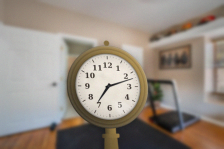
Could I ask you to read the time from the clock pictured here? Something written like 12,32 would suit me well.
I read 7,12
